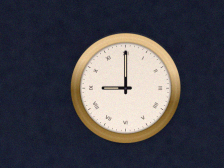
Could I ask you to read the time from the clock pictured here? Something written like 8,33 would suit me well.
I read 9,00
